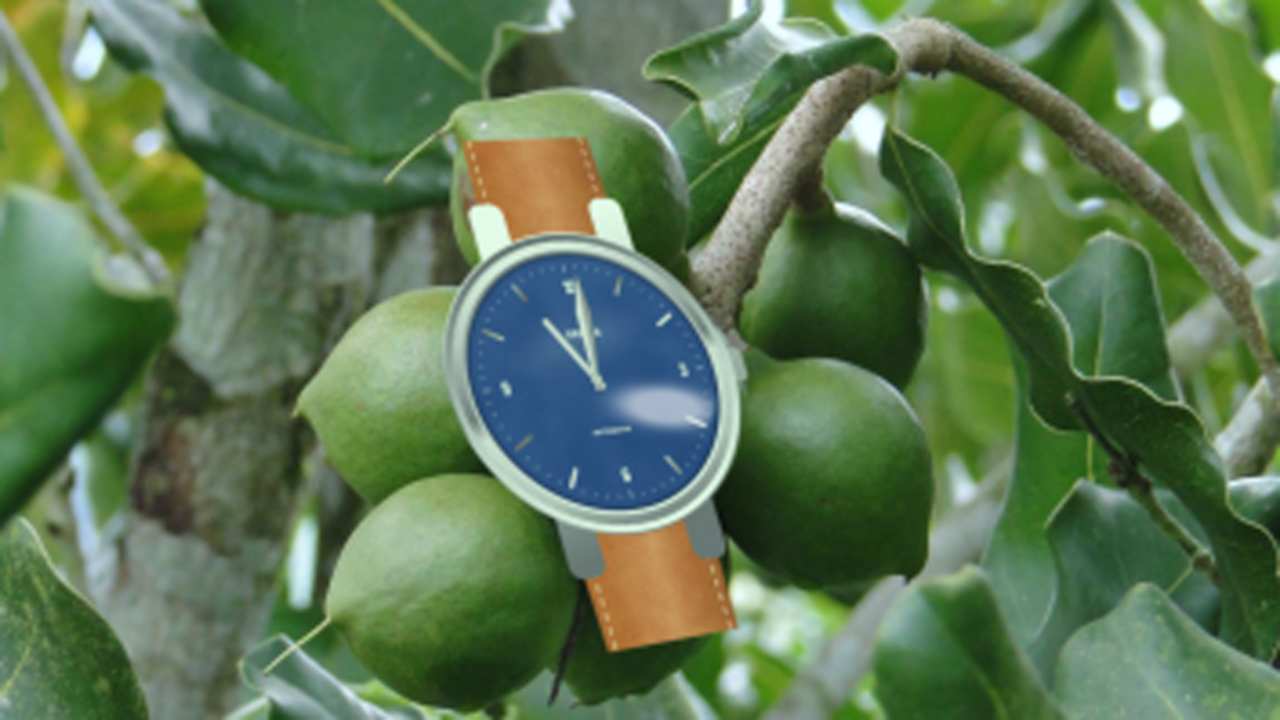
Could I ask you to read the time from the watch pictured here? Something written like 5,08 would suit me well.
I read 11,01
